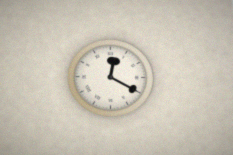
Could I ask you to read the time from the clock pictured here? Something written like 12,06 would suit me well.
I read 12,20
